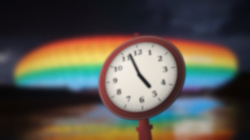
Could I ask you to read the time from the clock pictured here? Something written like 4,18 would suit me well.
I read 4,57
